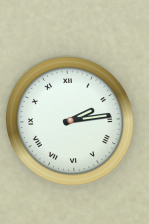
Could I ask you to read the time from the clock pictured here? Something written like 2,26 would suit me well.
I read 2,14
